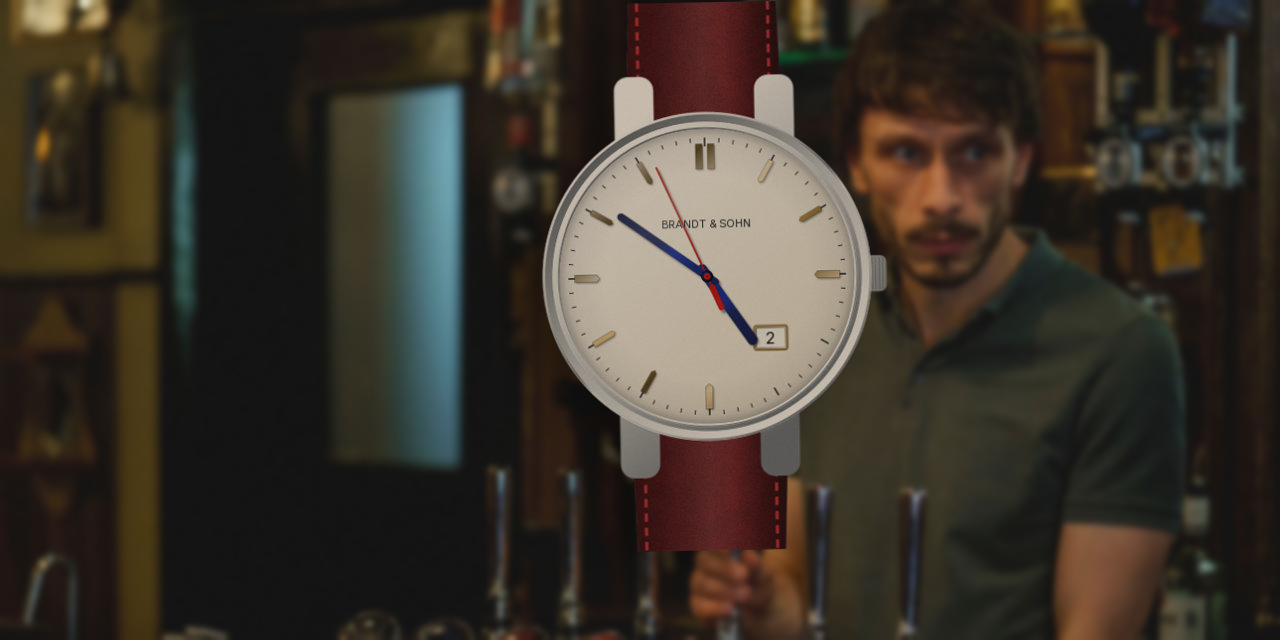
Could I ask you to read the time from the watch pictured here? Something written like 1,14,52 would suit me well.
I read 4,50,56
